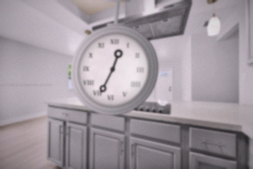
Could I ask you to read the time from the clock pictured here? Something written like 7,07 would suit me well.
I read 12,34
